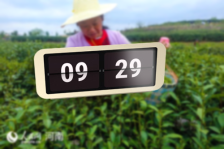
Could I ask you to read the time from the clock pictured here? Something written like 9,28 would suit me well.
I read 9,29
